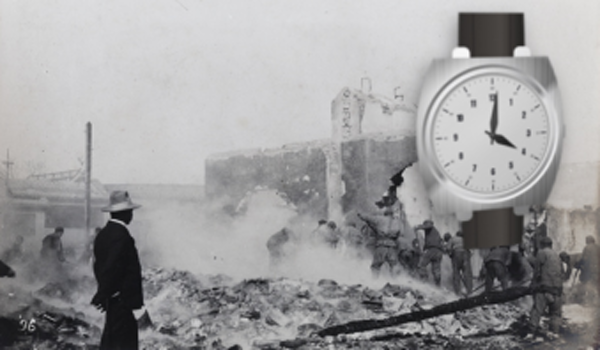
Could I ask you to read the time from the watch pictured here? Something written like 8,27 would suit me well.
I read 4,01
